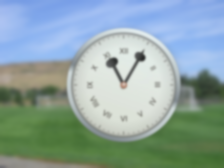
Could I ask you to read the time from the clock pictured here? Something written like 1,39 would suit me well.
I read 11,05
